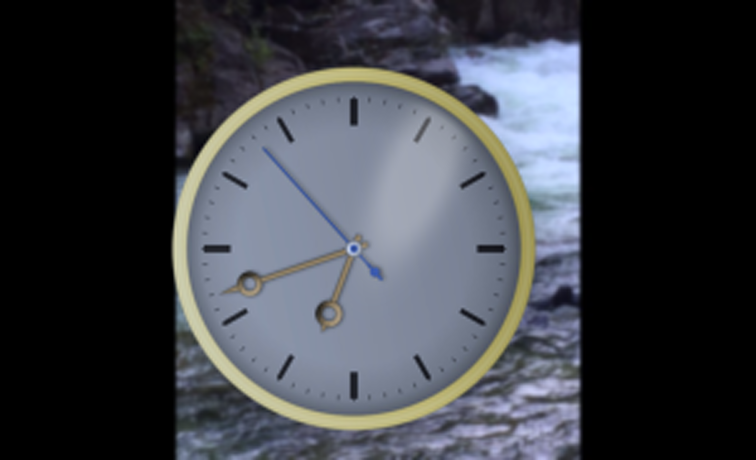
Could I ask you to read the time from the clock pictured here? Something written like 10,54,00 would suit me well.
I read 6,41,53
